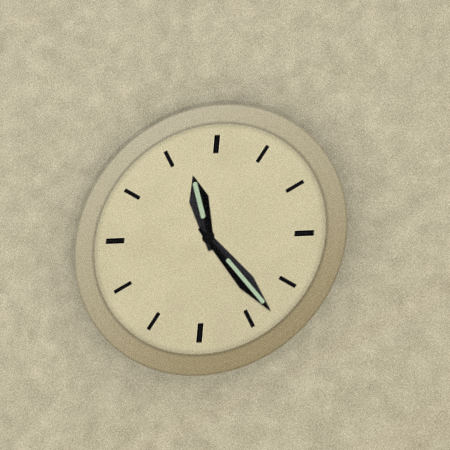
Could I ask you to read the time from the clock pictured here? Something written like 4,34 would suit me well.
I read 11,23
